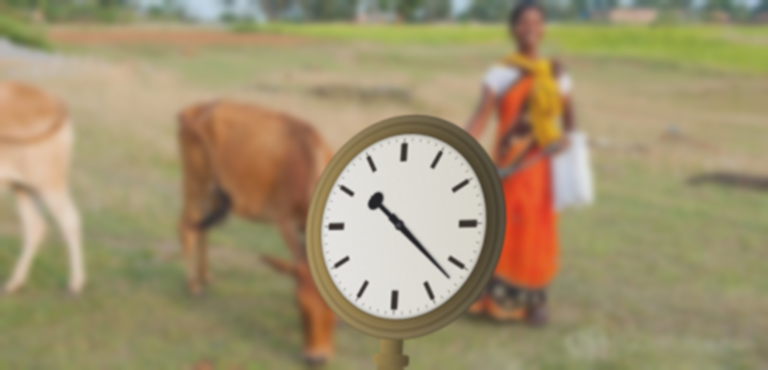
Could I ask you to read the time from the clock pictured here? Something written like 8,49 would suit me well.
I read 10,22
